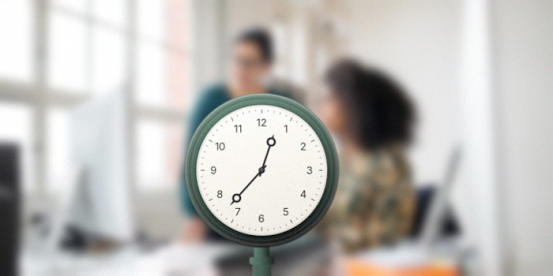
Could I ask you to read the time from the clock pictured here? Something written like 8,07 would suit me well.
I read 12,37
